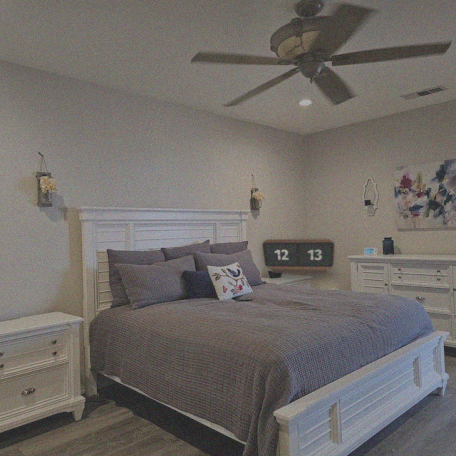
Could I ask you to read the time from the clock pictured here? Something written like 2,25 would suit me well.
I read 12,13
